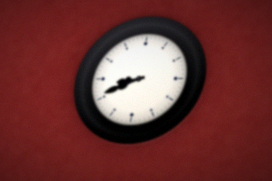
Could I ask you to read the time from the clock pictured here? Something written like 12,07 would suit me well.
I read 8,41
